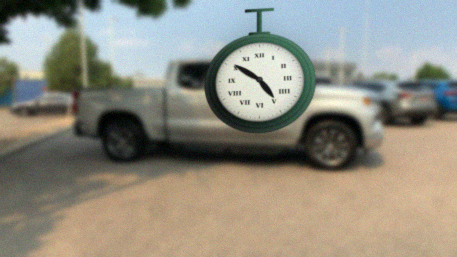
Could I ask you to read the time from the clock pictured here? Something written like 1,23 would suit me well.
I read 4,51
